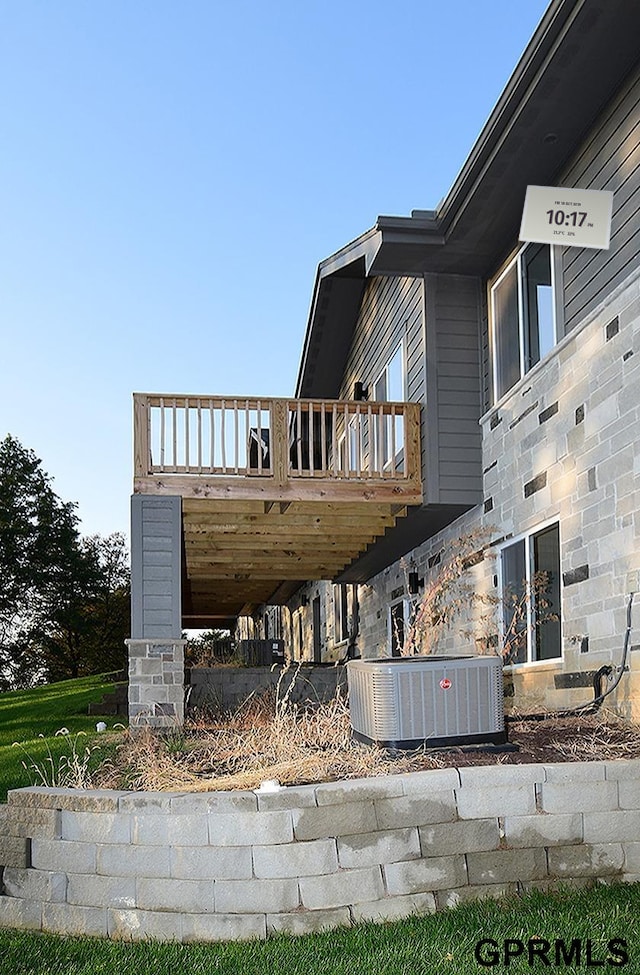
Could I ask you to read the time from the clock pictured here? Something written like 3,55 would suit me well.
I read 10,17
